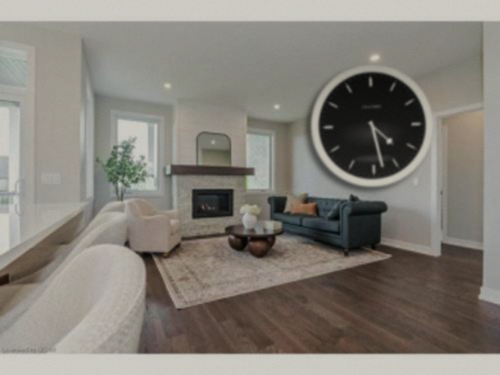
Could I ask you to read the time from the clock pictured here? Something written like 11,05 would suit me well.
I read 4,28
